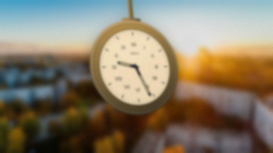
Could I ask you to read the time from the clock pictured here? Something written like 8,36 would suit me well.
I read 9,26
